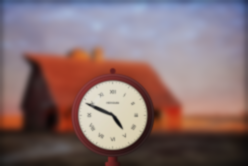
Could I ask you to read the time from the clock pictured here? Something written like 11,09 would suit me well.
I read 4,49
